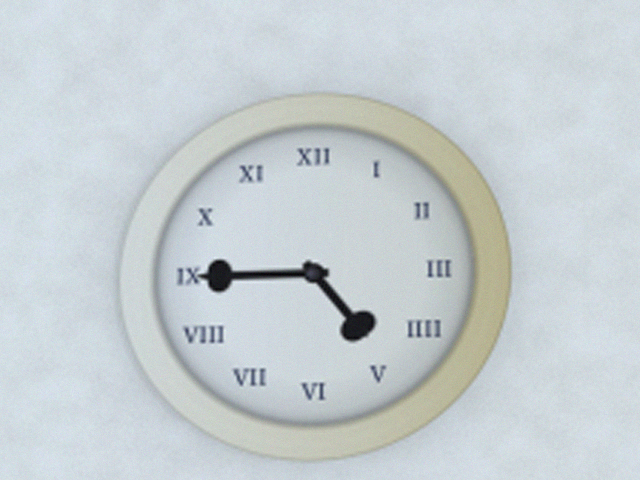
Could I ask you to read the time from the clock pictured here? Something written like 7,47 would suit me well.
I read 4,45
